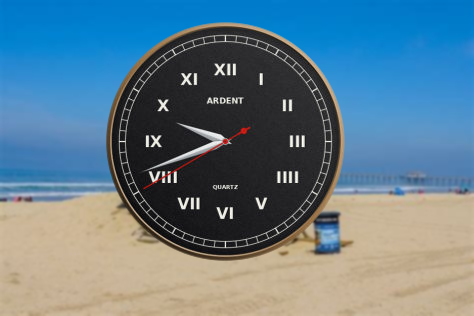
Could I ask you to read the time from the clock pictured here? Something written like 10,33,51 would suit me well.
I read 9,41,40
